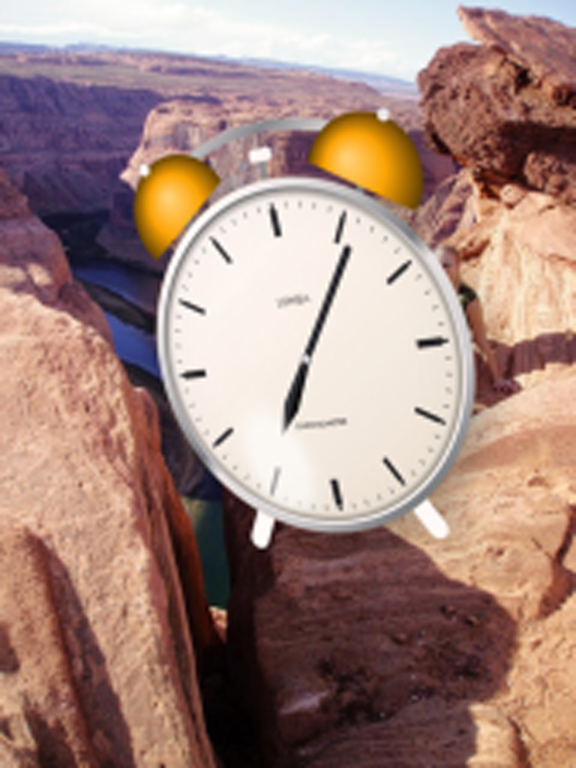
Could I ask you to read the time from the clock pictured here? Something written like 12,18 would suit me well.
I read 7,06
